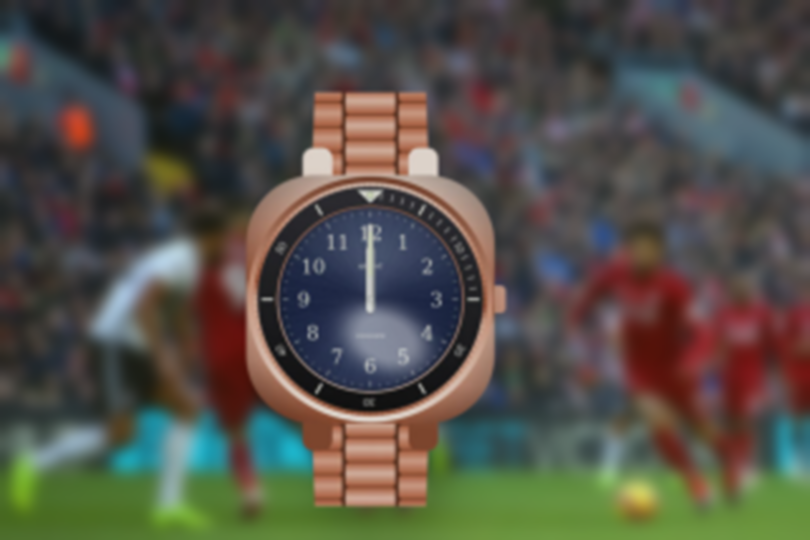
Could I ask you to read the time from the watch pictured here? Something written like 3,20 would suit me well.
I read 12,00
